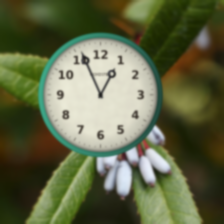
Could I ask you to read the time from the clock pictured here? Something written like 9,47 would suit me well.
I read 12,56
